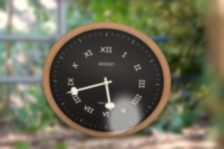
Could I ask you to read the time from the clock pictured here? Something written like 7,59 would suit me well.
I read 5,42
